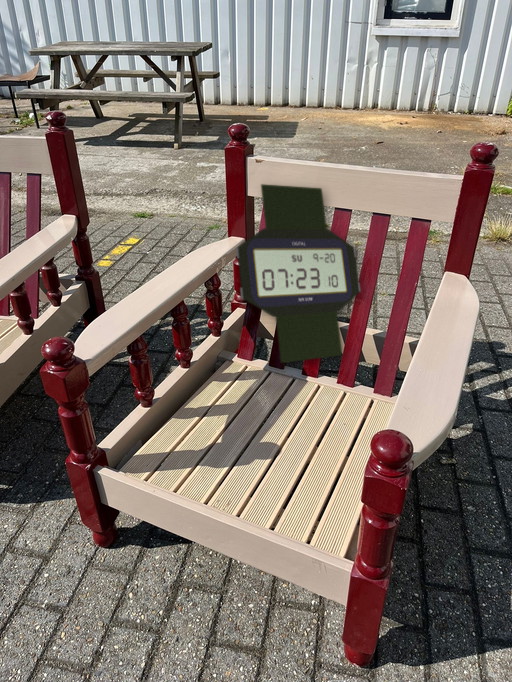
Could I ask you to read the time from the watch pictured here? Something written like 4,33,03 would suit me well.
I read 7,23,10
